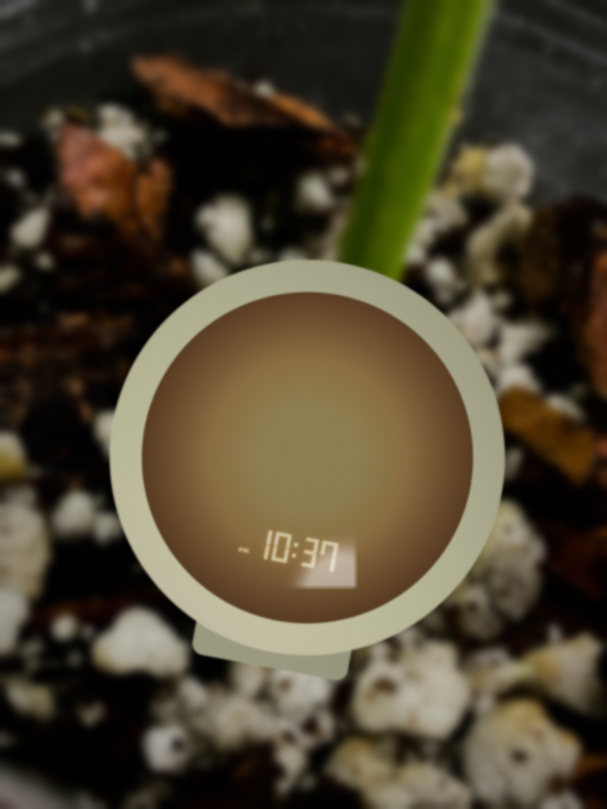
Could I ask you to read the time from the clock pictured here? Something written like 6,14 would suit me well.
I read 10,37
